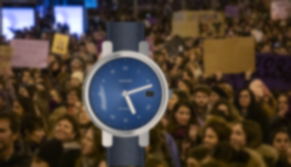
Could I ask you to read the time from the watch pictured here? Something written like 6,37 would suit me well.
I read 5,12
